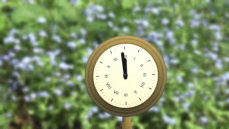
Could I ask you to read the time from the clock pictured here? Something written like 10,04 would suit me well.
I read 11,59
